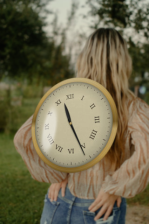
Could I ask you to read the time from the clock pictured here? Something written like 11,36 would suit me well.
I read 11,26
